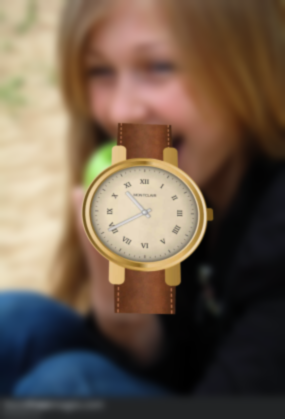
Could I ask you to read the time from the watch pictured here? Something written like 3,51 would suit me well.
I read 10,40
